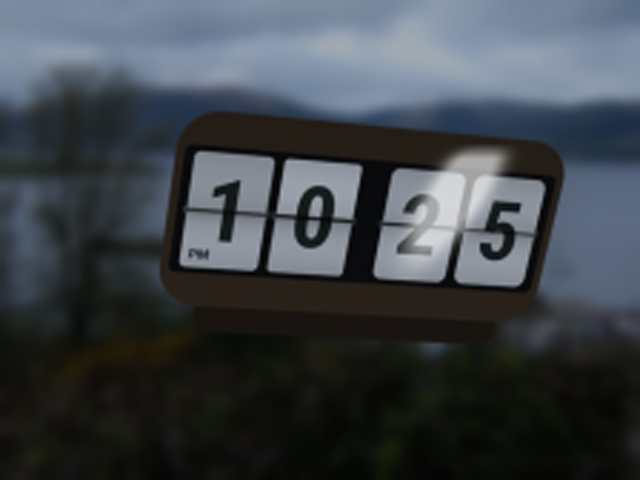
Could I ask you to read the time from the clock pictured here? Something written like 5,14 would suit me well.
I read 10,25
